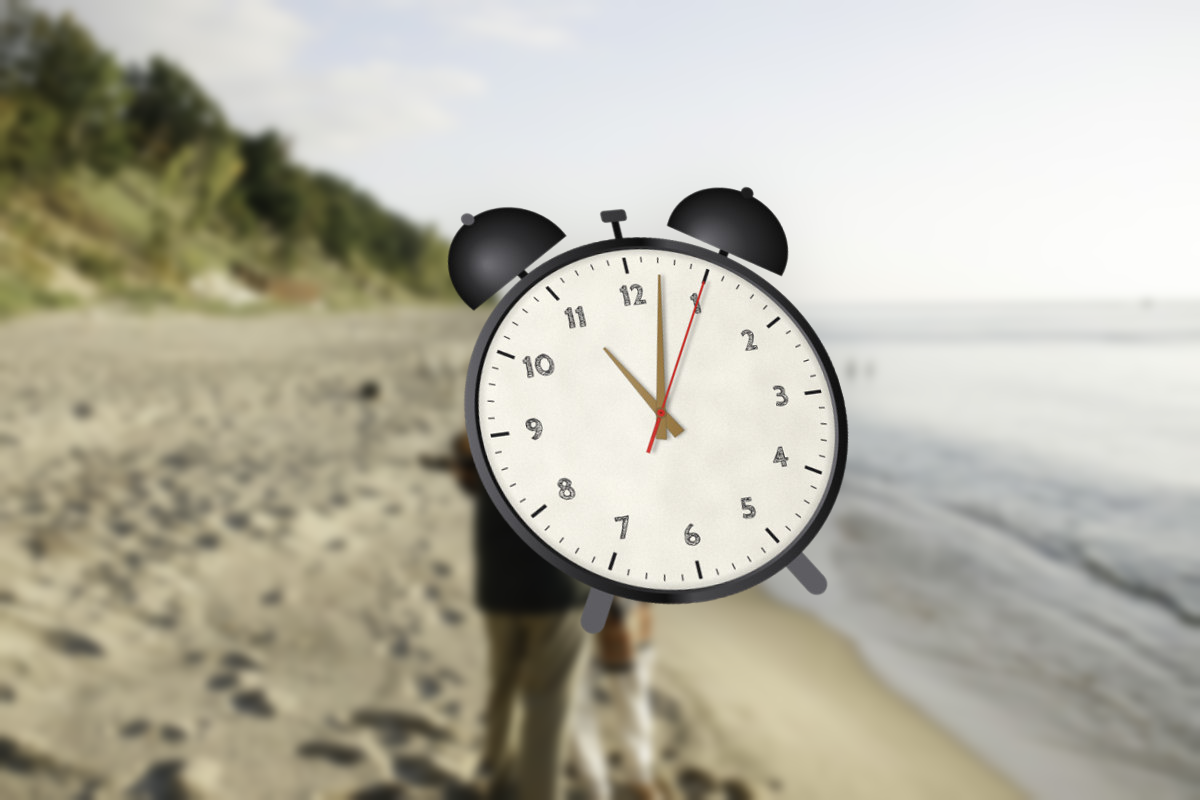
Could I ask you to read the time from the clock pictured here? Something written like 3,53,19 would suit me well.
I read 11,02,05
